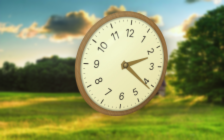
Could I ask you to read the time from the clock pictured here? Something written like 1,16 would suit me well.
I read 2,21
